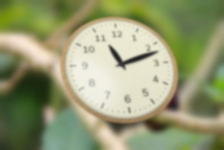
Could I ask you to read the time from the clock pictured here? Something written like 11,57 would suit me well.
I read 11,12
